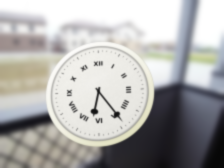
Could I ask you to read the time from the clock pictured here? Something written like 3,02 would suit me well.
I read 6,24
